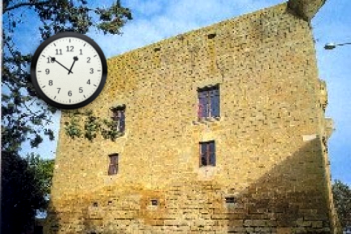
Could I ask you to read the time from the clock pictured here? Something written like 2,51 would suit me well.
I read 12,51
